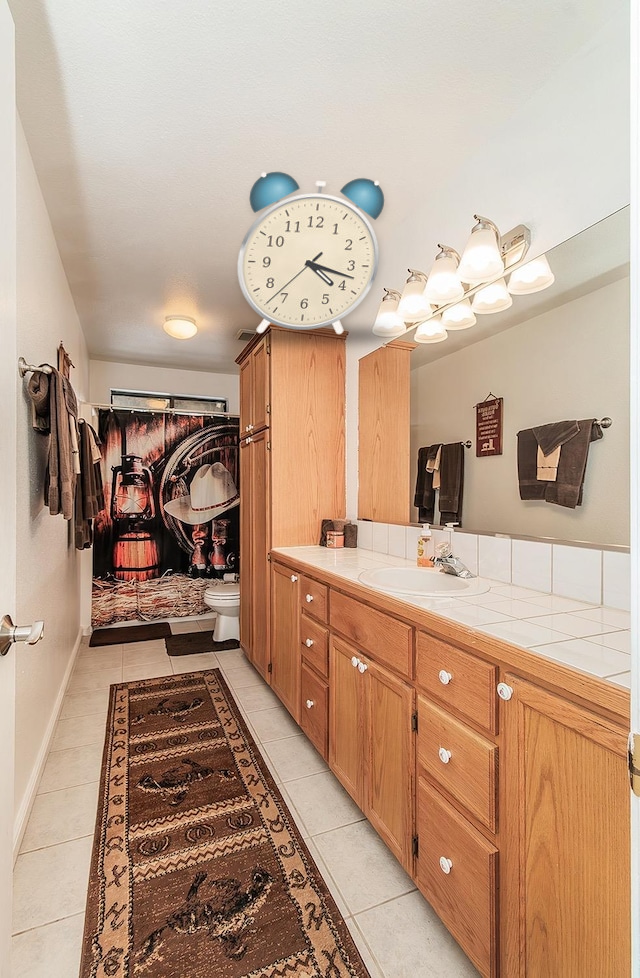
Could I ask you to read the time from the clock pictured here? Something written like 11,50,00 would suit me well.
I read 4,17,37
